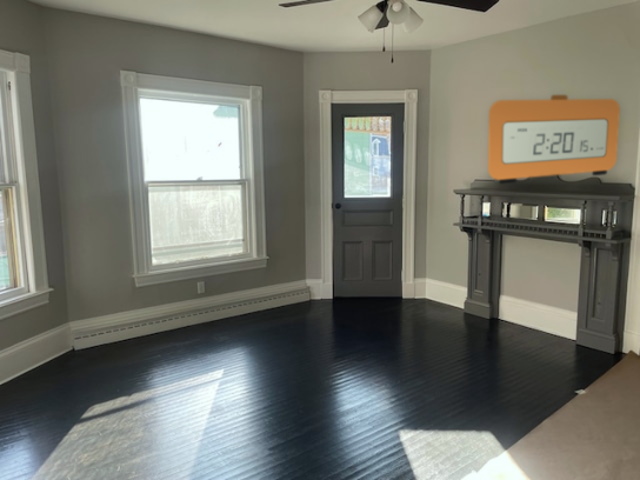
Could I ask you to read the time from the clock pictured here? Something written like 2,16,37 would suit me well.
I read 2,20,15
